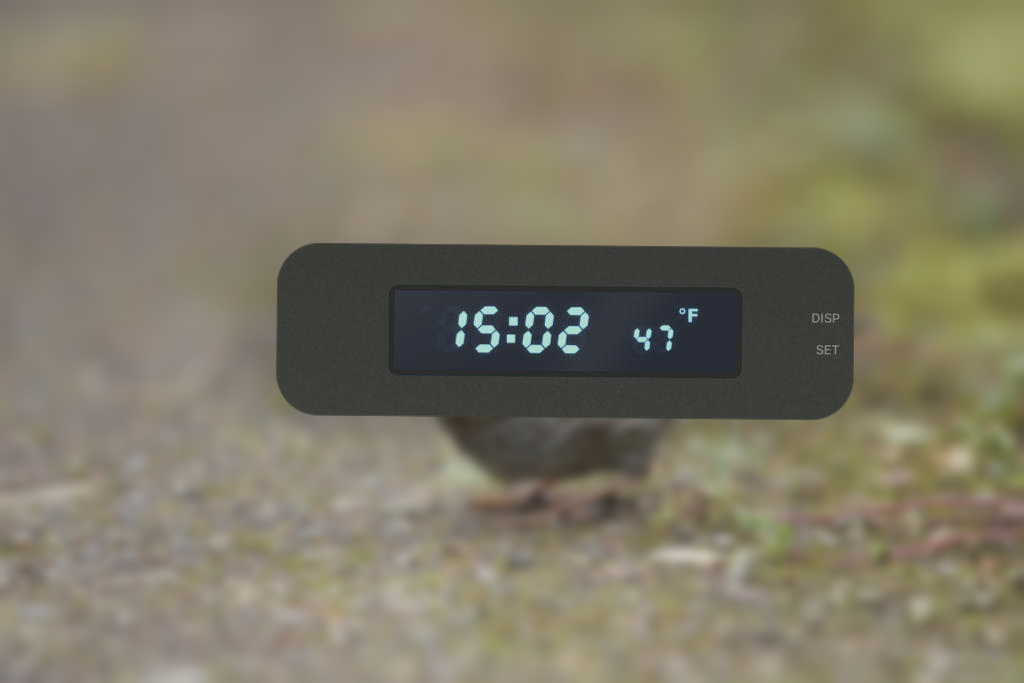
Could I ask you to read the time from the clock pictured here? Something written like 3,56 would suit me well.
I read 15,02
